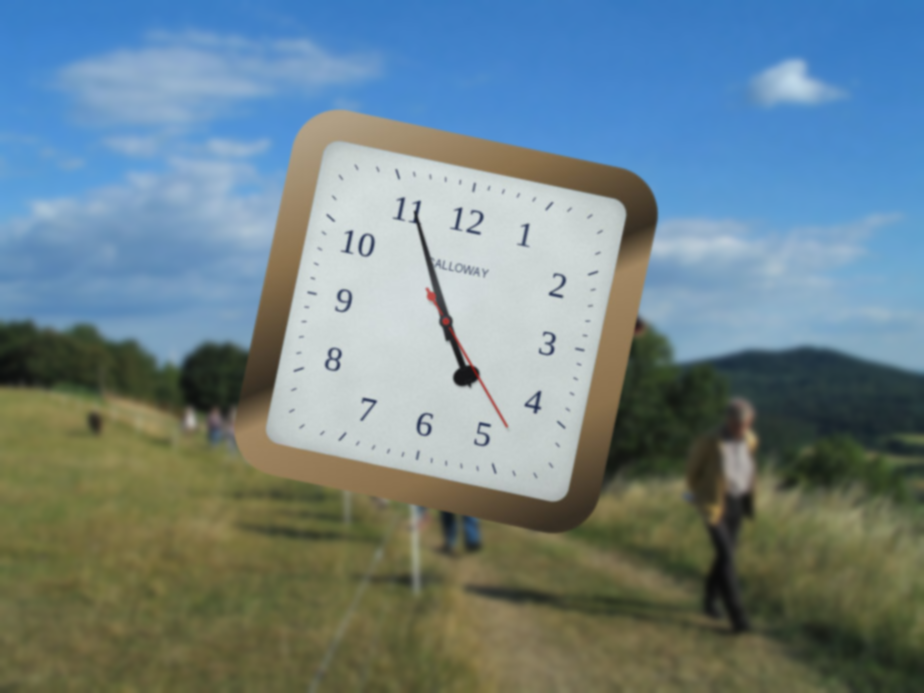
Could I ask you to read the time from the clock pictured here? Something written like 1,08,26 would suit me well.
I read 4,55,23
